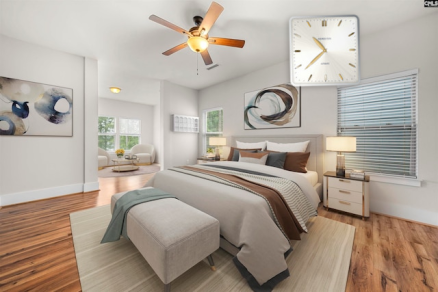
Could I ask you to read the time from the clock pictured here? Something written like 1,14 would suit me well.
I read 10,38
